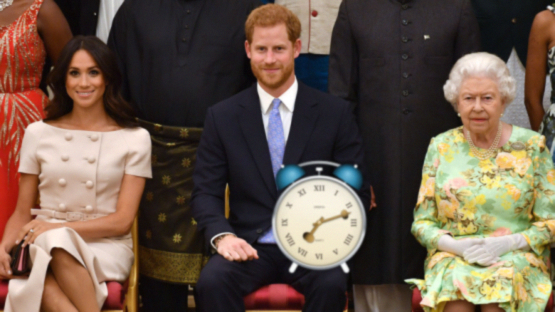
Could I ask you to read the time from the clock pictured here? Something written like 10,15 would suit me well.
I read 7,12
